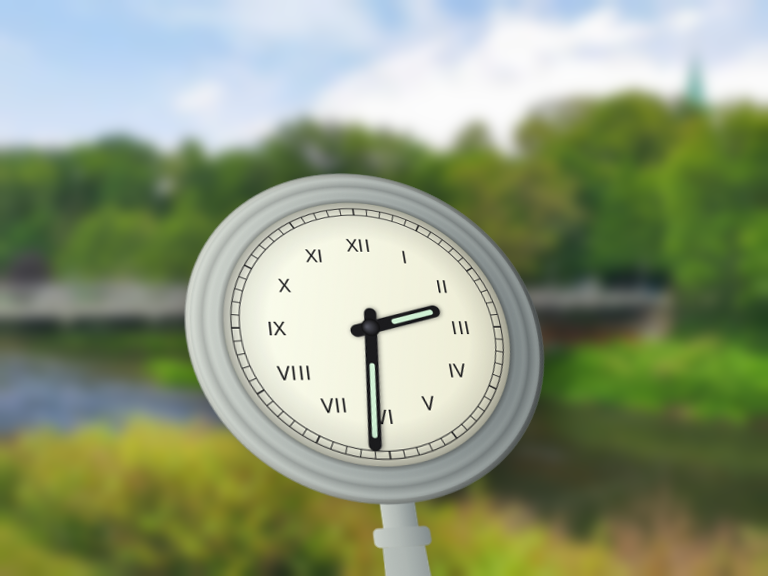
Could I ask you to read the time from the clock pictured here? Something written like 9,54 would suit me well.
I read 2,31
